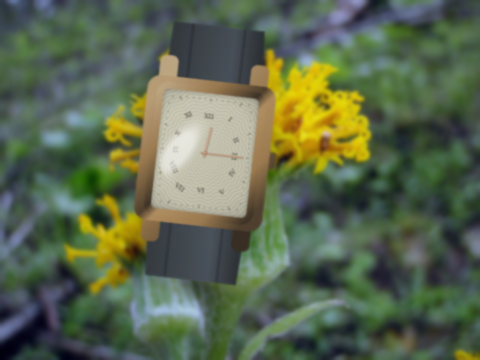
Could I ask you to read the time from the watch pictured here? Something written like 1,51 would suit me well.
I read 12,15
